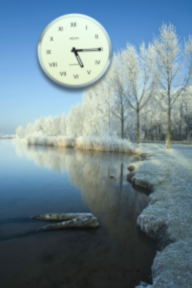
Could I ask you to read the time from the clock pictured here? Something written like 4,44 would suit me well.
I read 5,15
